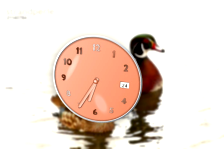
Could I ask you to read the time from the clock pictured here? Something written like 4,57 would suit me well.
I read 6,35
